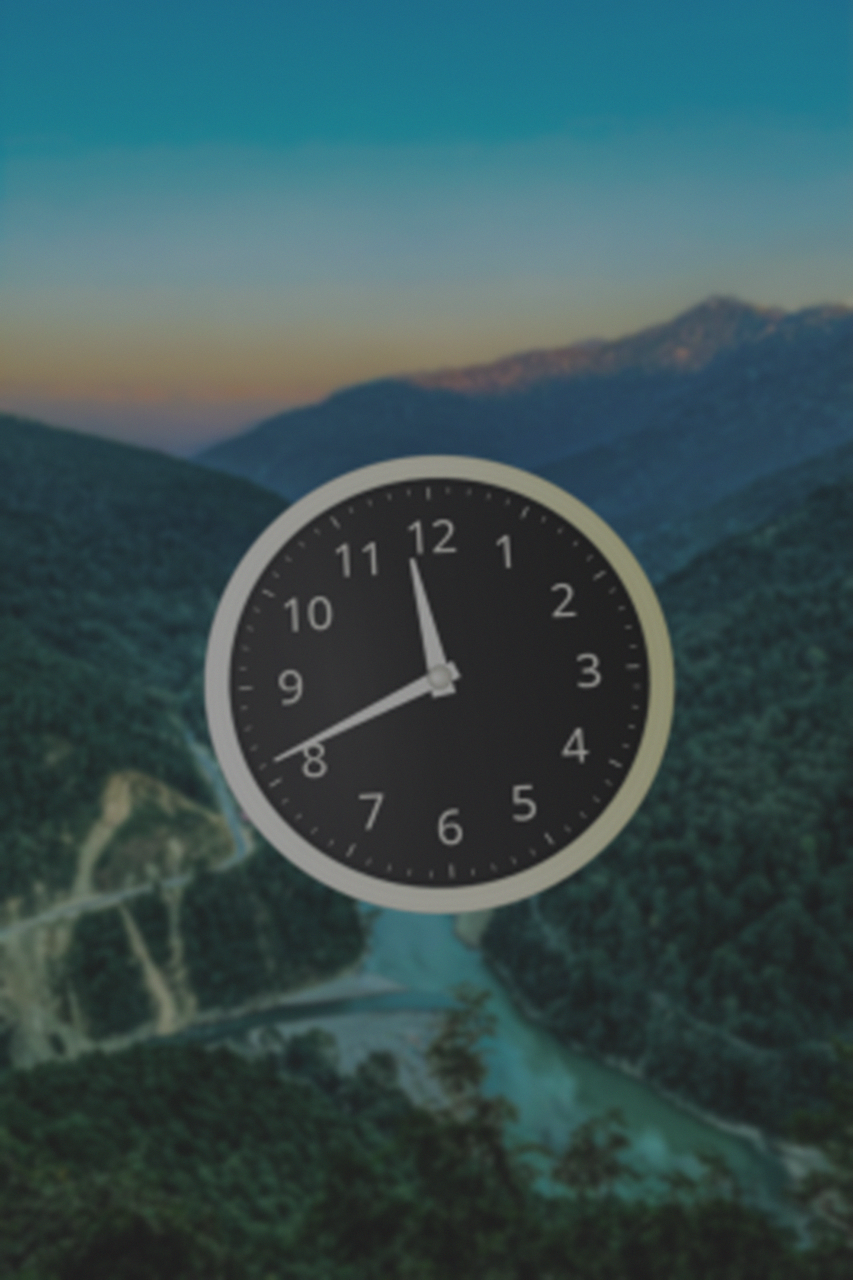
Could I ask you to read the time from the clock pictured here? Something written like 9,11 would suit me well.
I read 11,41
